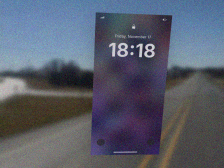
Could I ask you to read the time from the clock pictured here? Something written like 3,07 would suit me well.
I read 18,18
